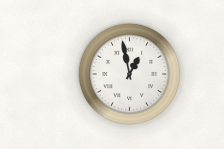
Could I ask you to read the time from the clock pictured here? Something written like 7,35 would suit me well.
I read 12,58
